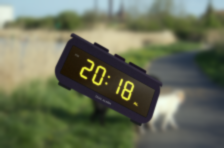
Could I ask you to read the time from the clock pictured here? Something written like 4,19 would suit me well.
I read 20,18
